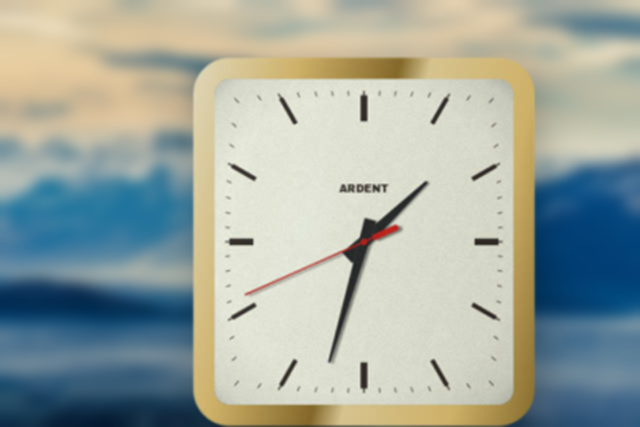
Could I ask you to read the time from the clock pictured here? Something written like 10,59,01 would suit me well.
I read 1,32,41
